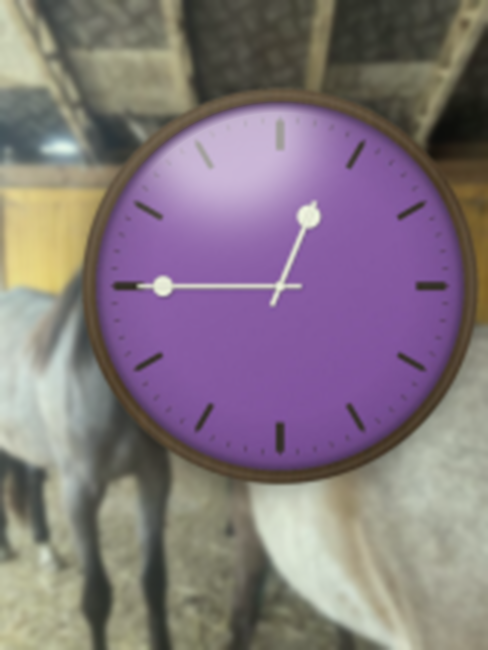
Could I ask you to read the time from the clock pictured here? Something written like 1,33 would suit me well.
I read 12,45
